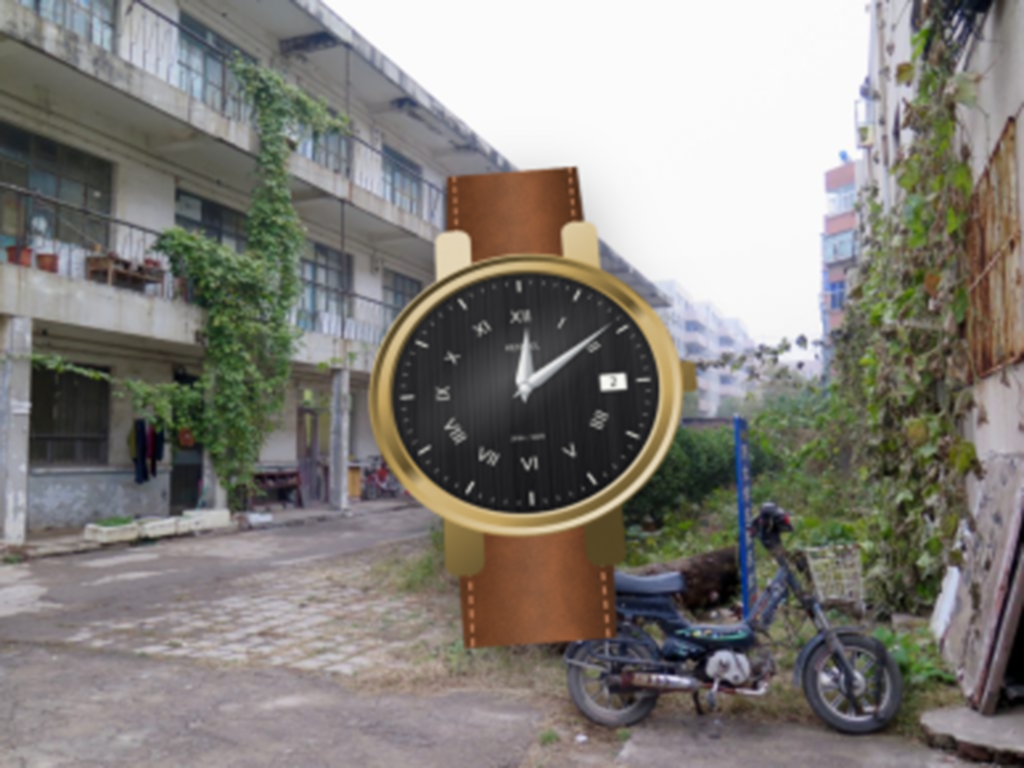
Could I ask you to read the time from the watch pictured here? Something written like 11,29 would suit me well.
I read 12,09
